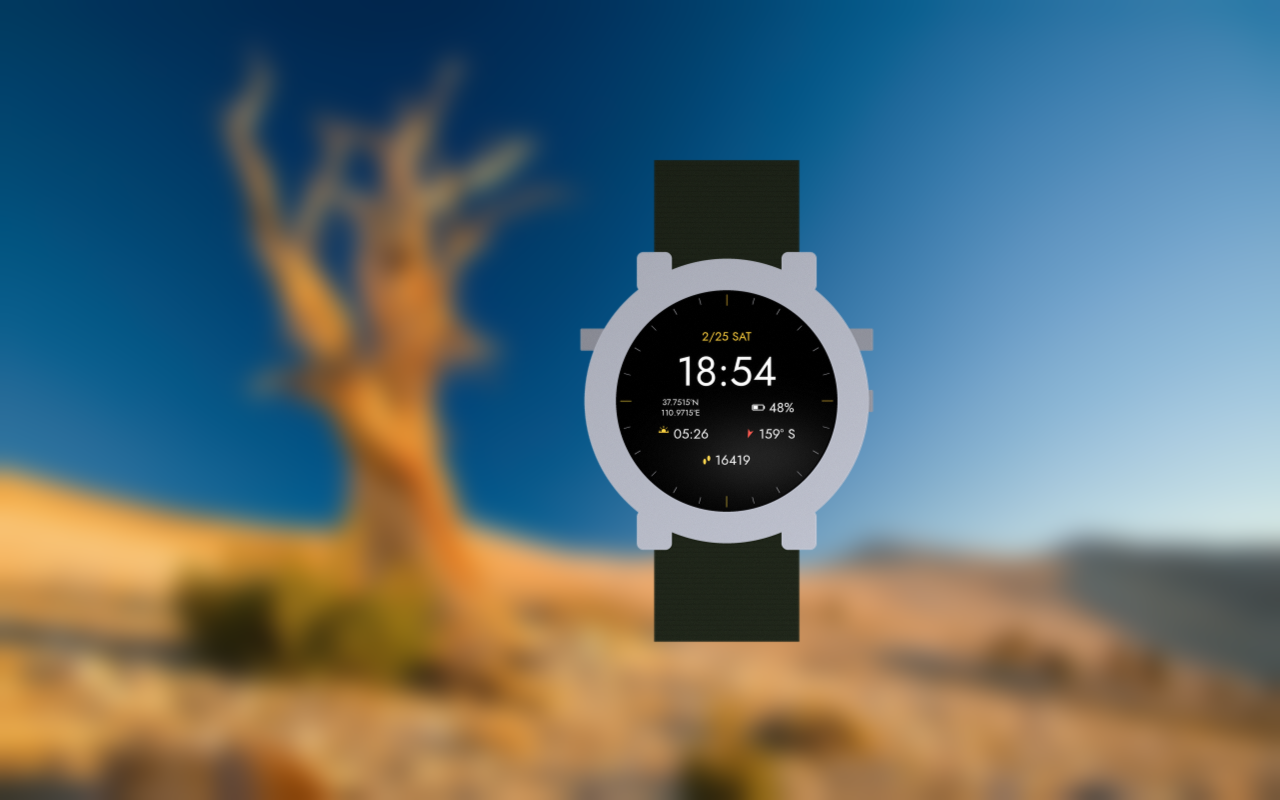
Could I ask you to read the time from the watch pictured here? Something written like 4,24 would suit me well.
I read 18,54
